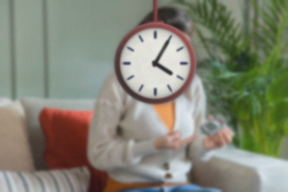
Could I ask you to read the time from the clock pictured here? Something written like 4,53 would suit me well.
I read 4,05
